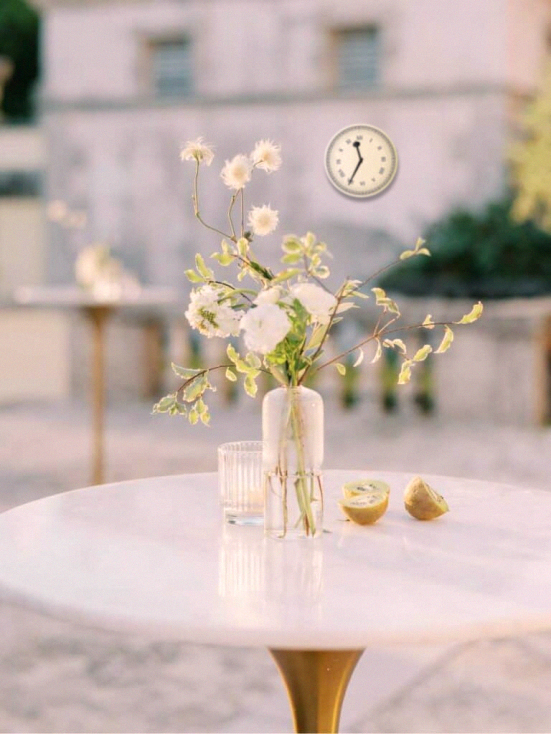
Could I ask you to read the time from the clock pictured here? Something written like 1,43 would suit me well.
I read 11,35
